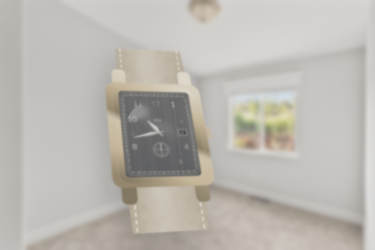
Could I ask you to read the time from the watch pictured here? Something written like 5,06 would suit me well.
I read 10,43
